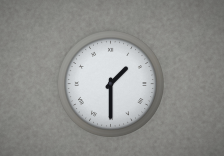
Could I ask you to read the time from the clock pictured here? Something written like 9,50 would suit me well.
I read 1,30
